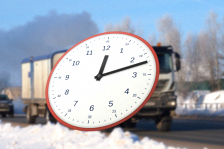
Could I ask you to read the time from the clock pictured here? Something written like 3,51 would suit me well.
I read 12,12
